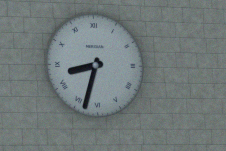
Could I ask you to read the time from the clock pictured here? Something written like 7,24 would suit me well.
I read 8,33
